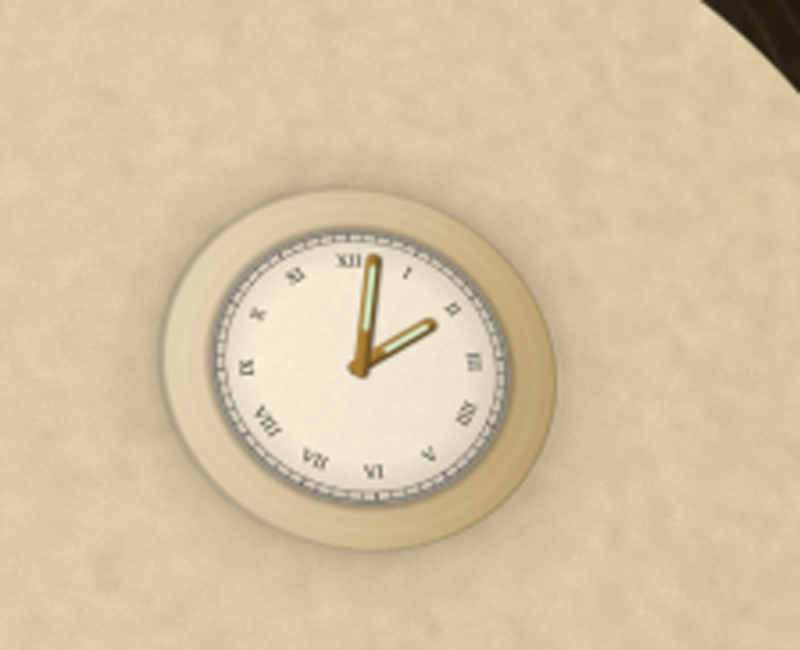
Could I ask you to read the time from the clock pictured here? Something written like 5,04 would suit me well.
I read 2,02
